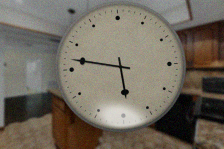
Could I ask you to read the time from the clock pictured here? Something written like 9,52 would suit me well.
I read 5,47
